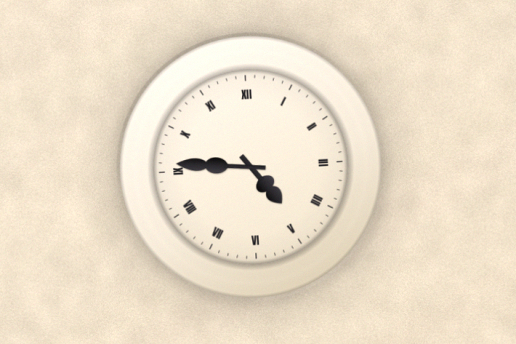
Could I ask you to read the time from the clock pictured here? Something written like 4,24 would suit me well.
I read 4,46
